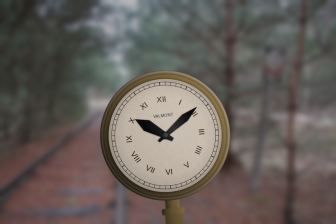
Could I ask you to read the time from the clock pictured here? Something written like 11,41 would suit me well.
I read 10,09
